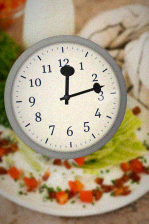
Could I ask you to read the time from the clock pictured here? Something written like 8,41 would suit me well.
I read 12,13
